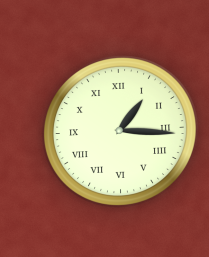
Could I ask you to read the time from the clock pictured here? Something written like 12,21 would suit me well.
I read 1,16
